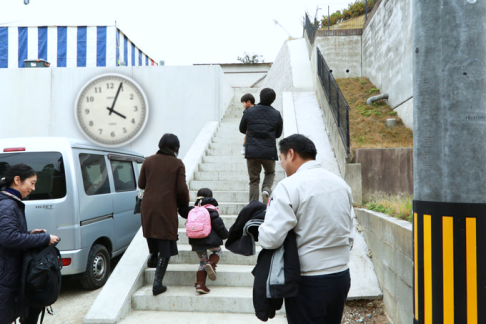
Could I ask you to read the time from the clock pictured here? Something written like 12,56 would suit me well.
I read 4,04
